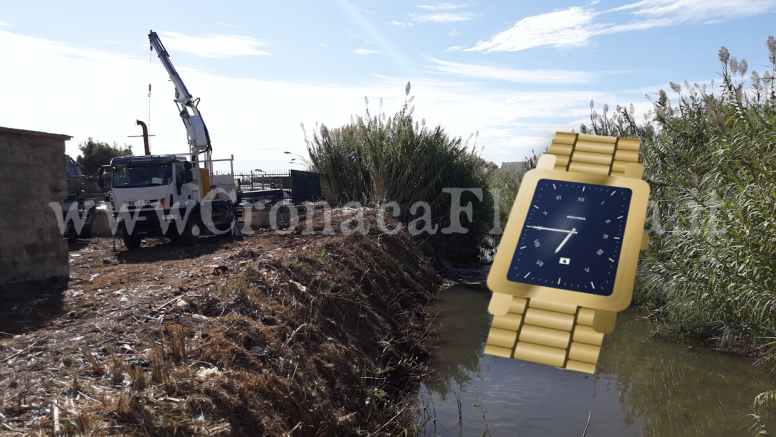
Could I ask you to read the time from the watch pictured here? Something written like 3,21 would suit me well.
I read 6,45
